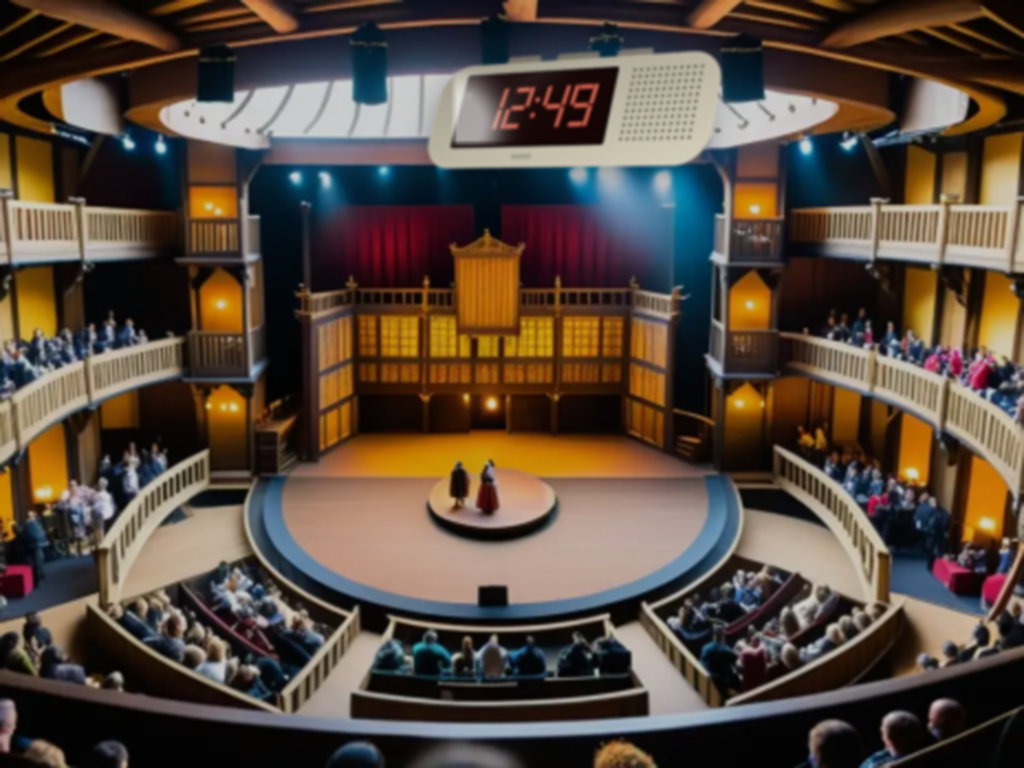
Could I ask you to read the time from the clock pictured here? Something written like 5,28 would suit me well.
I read 12,49
